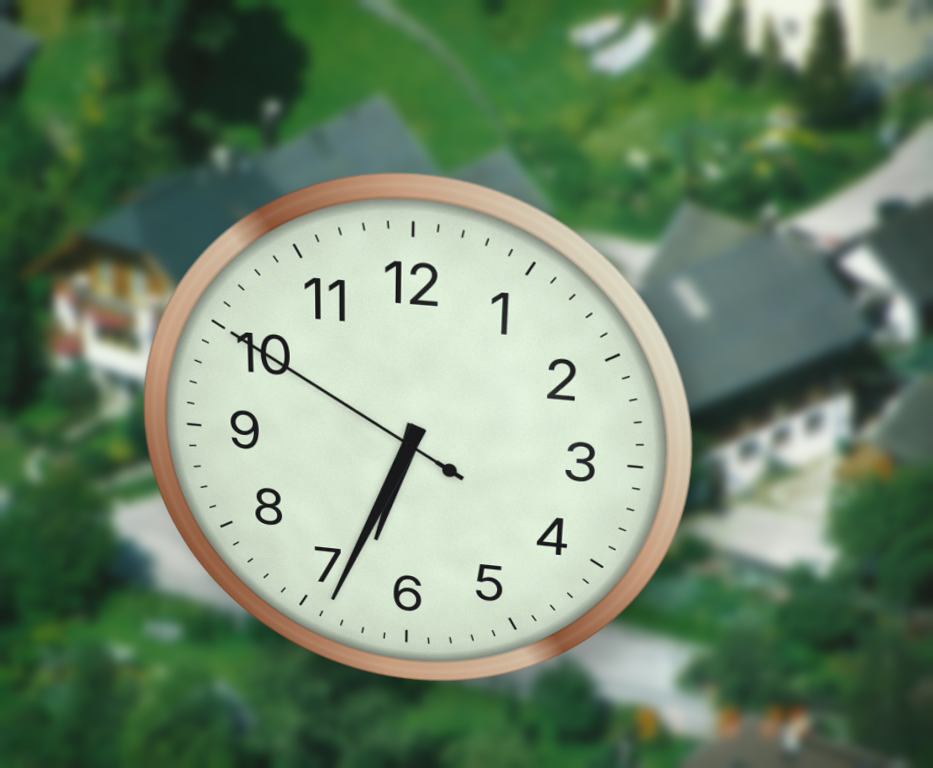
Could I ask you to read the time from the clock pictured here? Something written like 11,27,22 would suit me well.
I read 6,33,50
